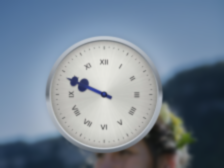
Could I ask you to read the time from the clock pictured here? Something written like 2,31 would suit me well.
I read 9,49
